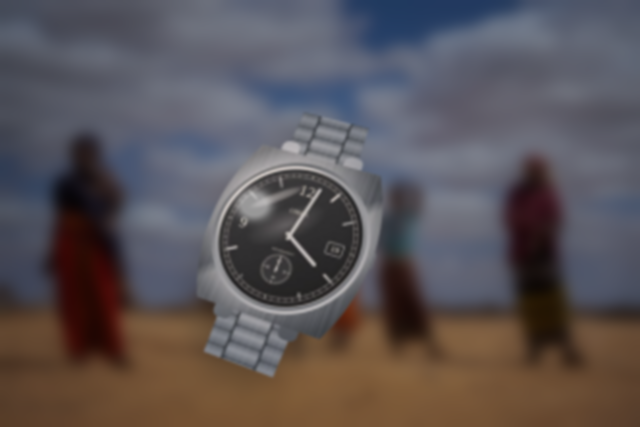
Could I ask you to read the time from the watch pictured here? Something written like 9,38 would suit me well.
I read 4,02
